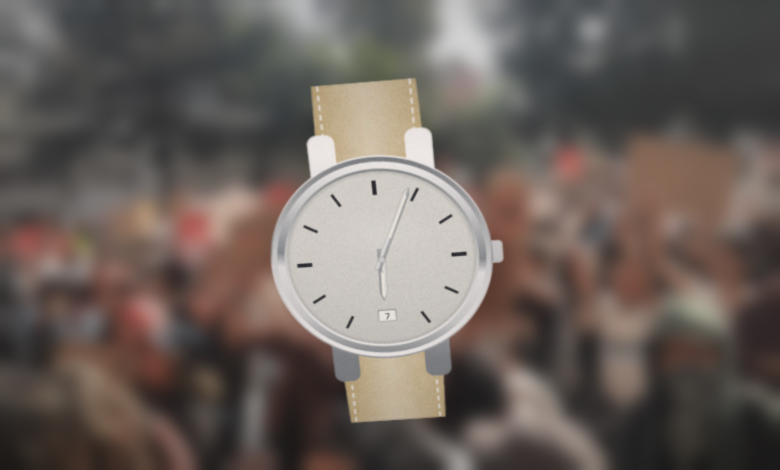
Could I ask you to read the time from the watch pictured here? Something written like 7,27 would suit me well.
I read 6,04
